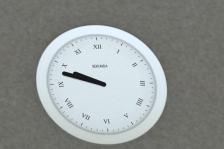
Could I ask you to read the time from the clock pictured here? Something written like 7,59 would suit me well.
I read 9,48
